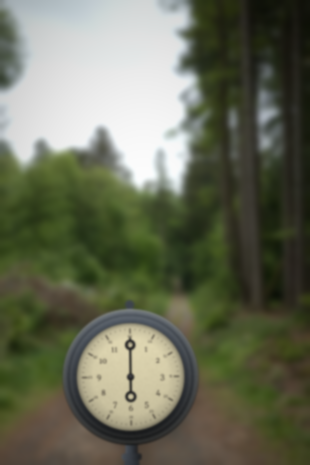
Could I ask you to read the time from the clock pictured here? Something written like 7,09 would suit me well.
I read 6,00
